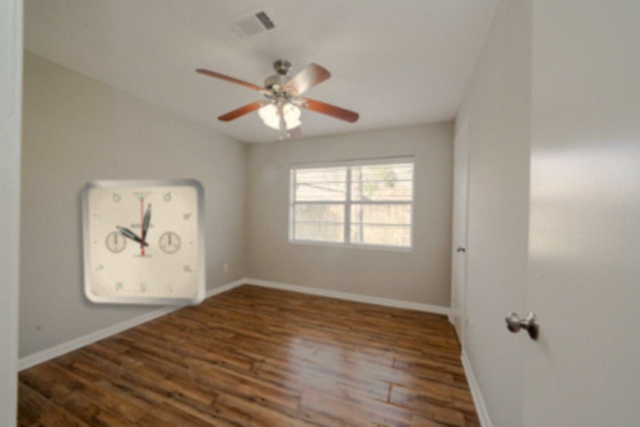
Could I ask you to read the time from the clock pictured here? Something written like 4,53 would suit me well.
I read 10,02
